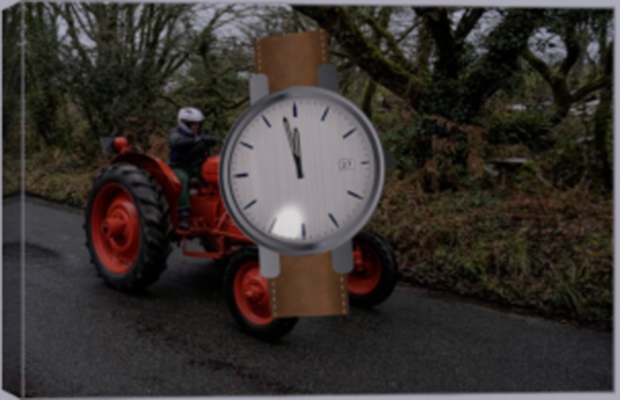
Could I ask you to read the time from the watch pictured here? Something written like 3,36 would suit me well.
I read 11,58
